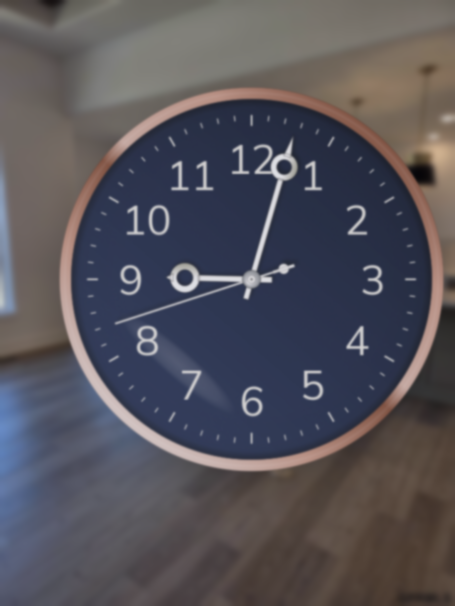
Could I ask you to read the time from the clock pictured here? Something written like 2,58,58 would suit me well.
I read 9,02,42
